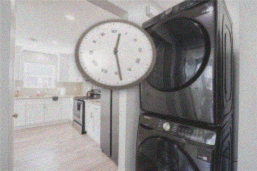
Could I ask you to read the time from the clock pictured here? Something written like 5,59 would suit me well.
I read 12,29
